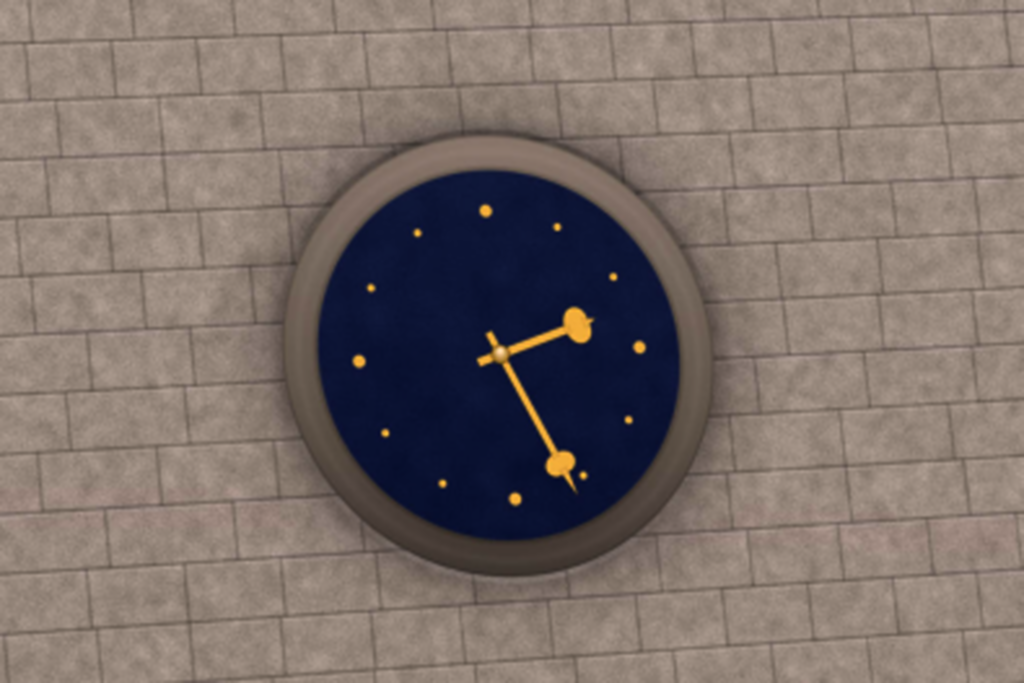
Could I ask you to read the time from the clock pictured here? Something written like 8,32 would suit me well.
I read 2,26
